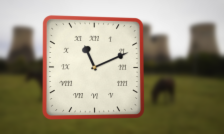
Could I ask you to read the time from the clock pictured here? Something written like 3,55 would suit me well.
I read 11,11
